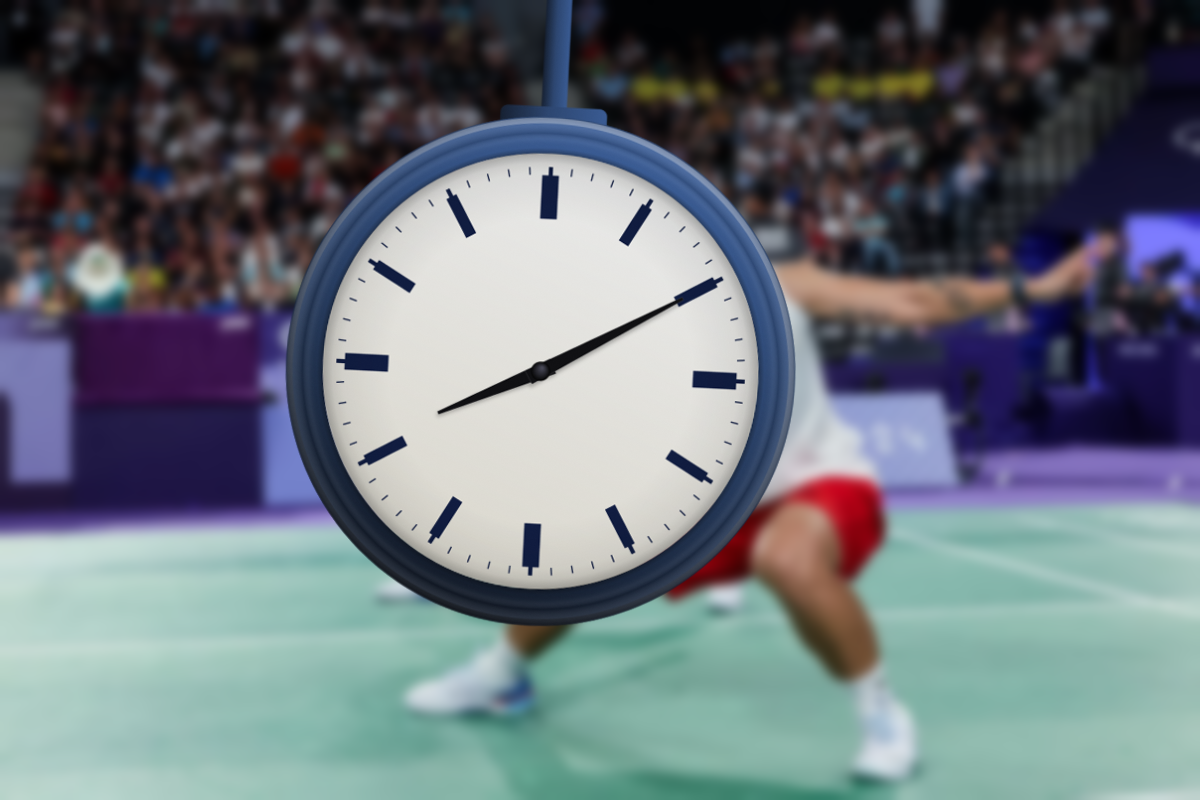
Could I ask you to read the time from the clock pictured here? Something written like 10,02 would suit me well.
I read 8,10
